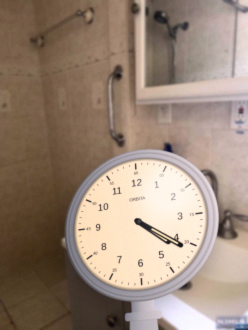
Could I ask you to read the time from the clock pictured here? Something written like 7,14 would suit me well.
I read 4,21
